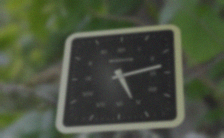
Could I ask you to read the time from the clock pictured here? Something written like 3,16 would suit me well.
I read 5,13
